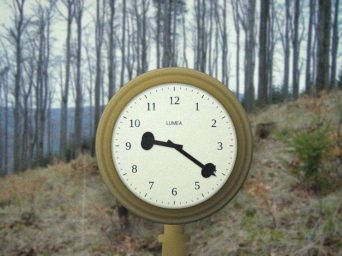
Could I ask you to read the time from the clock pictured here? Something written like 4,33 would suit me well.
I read 9,21
